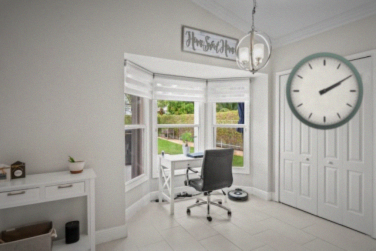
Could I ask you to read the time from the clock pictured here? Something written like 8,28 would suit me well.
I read 2,10
